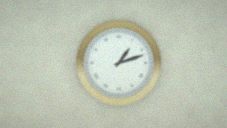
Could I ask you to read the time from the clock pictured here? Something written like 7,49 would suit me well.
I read 1,12
